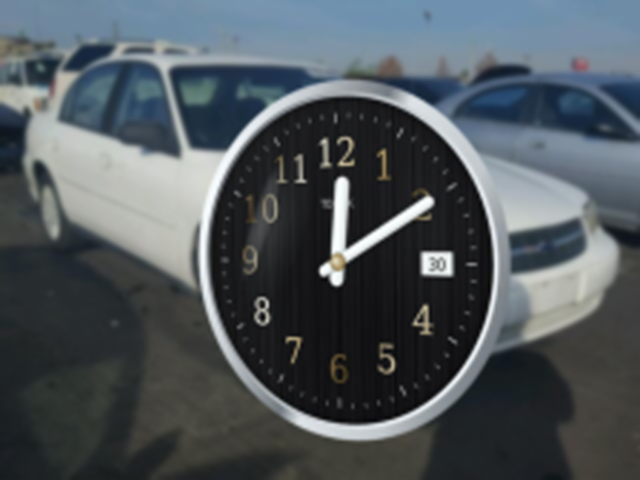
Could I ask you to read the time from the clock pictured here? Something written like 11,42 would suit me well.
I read 12,10
